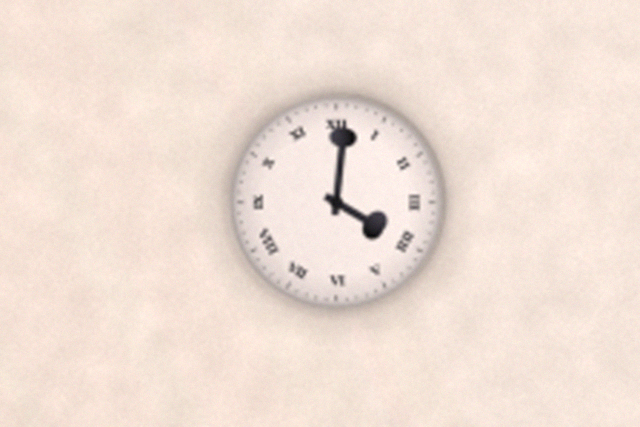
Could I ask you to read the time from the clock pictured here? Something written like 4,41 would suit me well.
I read 4,01
